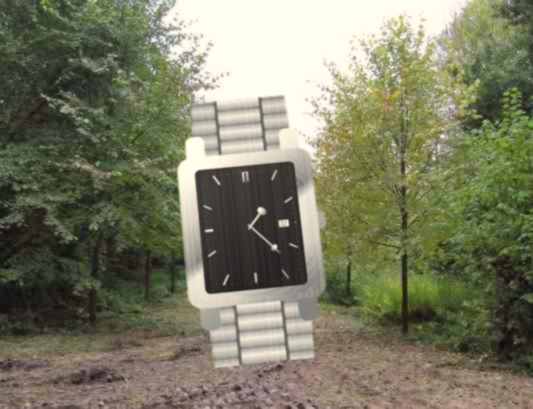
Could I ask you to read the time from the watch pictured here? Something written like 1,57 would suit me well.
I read 1,23
